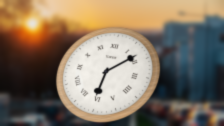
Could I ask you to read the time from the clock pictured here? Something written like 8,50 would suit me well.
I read 6,08
